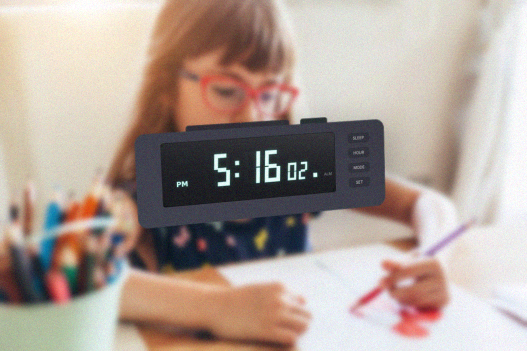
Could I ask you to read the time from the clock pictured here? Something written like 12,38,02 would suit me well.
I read 5,16,02
